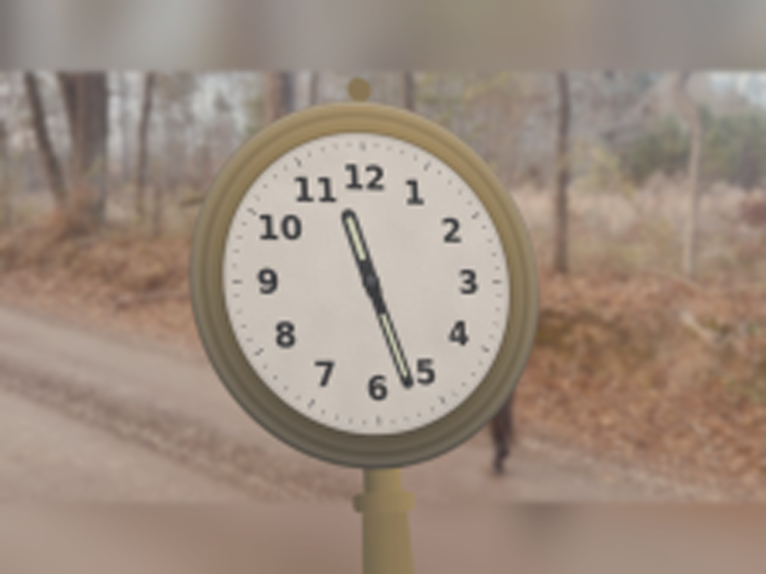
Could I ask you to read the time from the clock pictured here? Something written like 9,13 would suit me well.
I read 11,27
